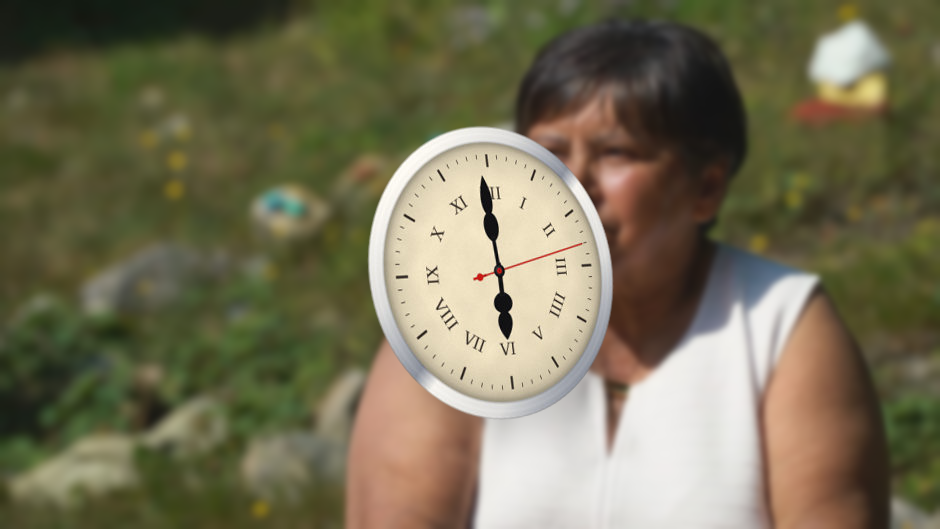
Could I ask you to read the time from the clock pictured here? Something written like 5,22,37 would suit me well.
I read 5,59,13
